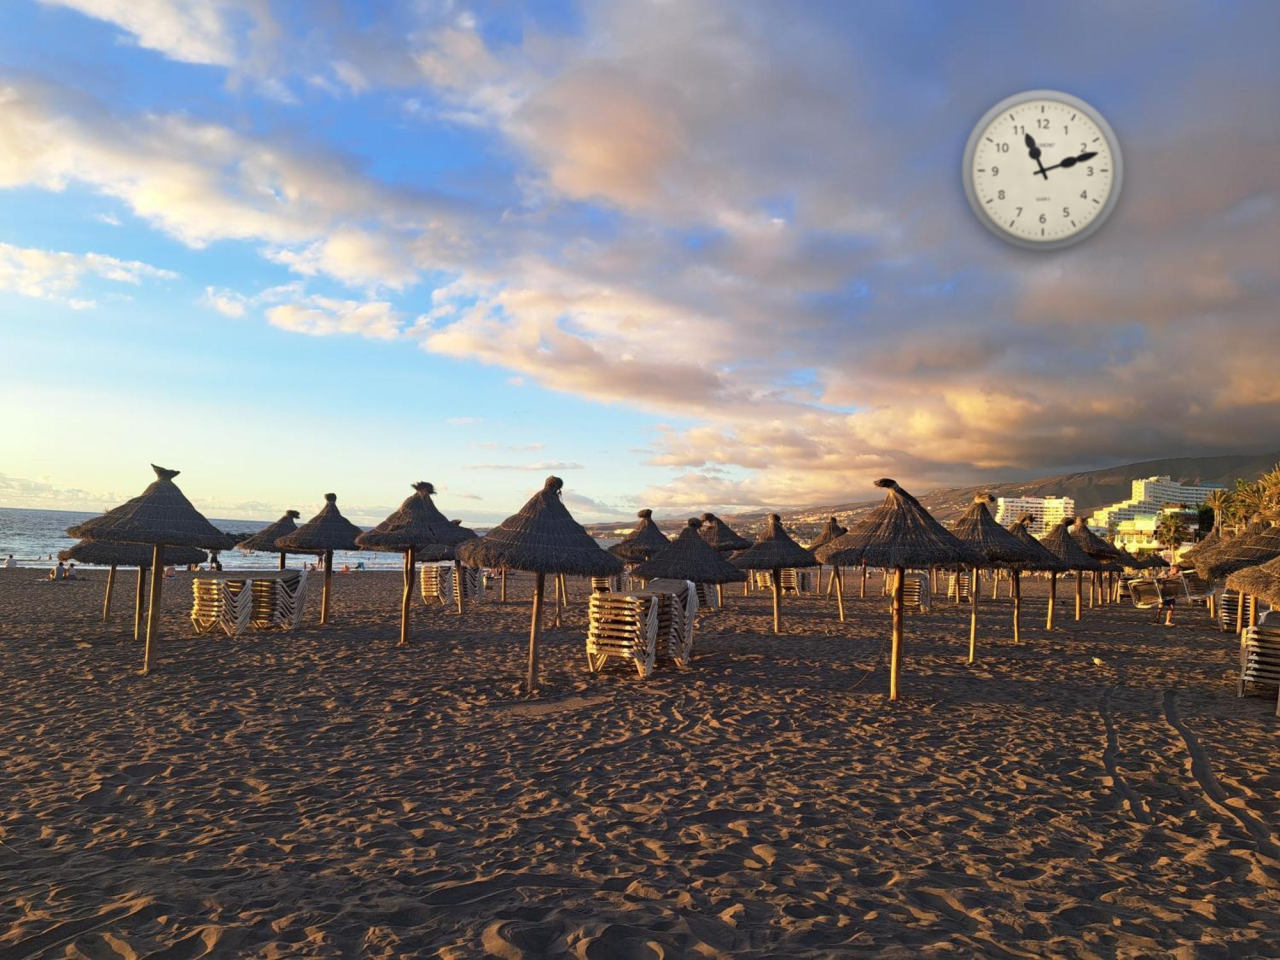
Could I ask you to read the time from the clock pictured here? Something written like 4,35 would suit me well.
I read 11,12
